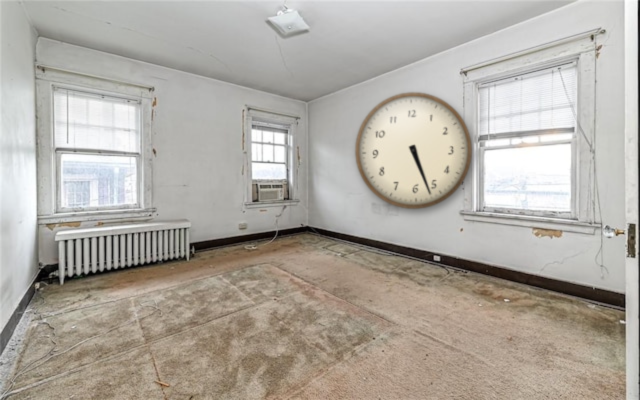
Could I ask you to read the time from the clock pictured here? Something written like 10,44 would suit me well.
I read 5,27
